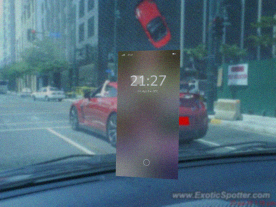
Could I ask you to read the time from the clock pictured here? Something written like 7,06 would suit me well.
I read 21,27
